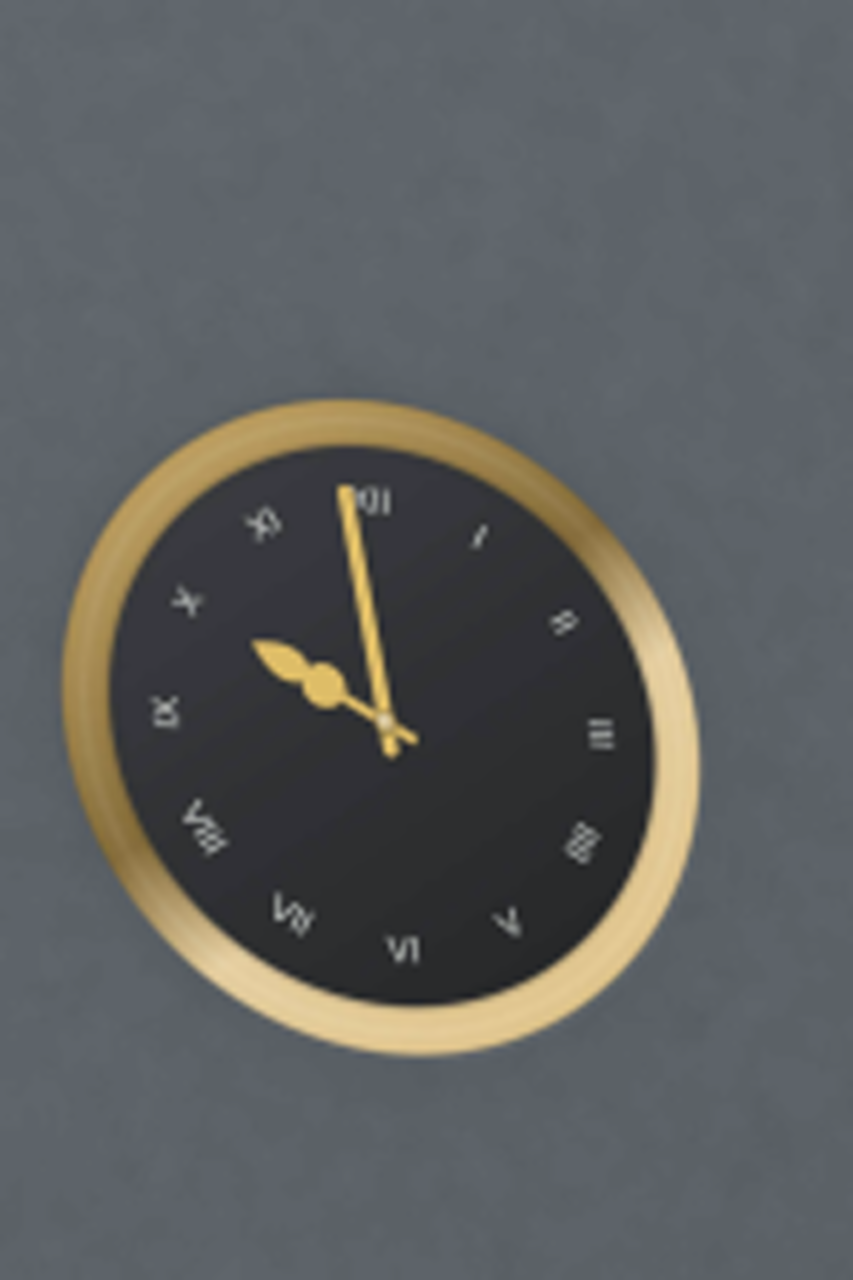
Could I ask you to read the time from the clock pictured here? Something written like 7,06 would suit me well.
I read 9,59
